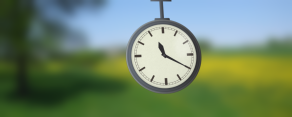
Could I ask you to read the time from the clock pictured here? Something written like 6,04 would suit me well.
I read 11,20
